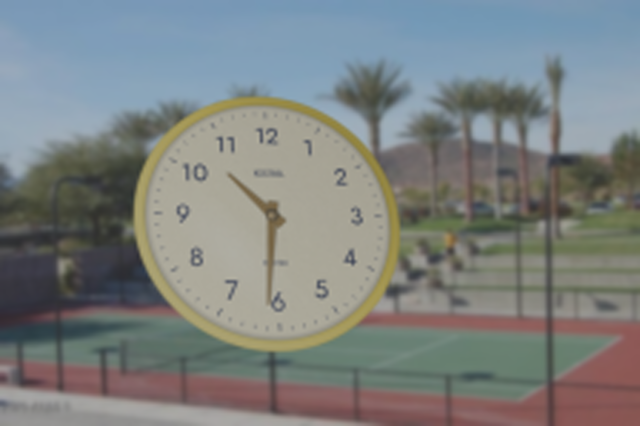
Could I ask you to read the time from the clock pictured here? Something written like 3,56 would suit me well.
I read 10,31
